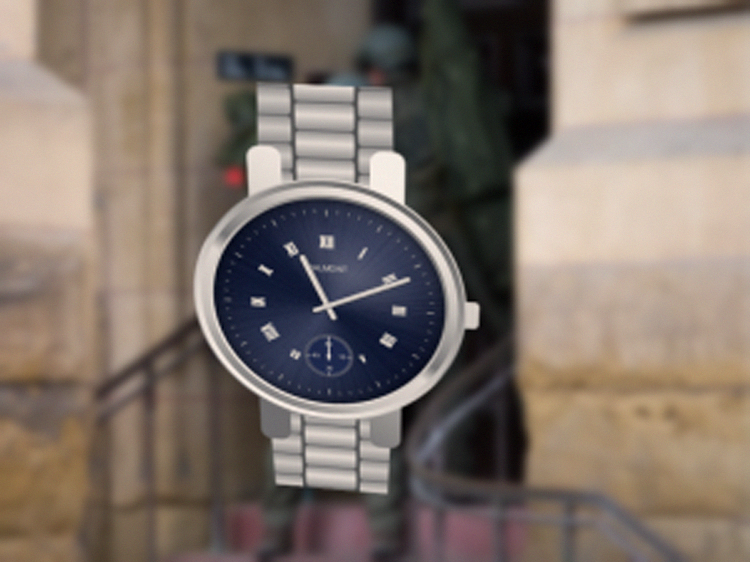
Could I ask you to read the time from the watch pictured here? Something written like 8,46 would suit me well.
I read 11,11
